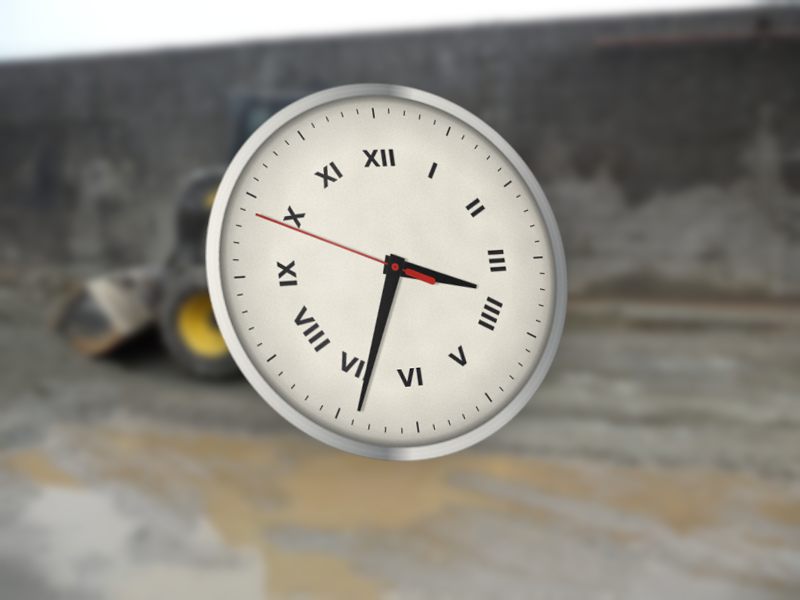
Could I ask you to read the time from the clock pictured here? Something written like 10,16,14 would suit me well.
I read 3,33,49
